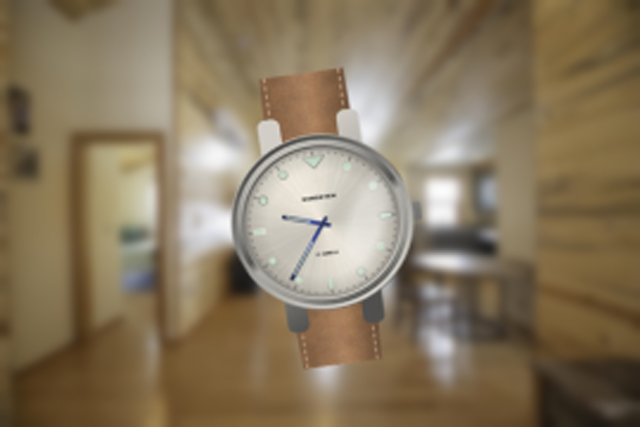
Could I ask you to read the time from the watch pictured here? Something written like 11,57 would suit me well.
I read 9,36
